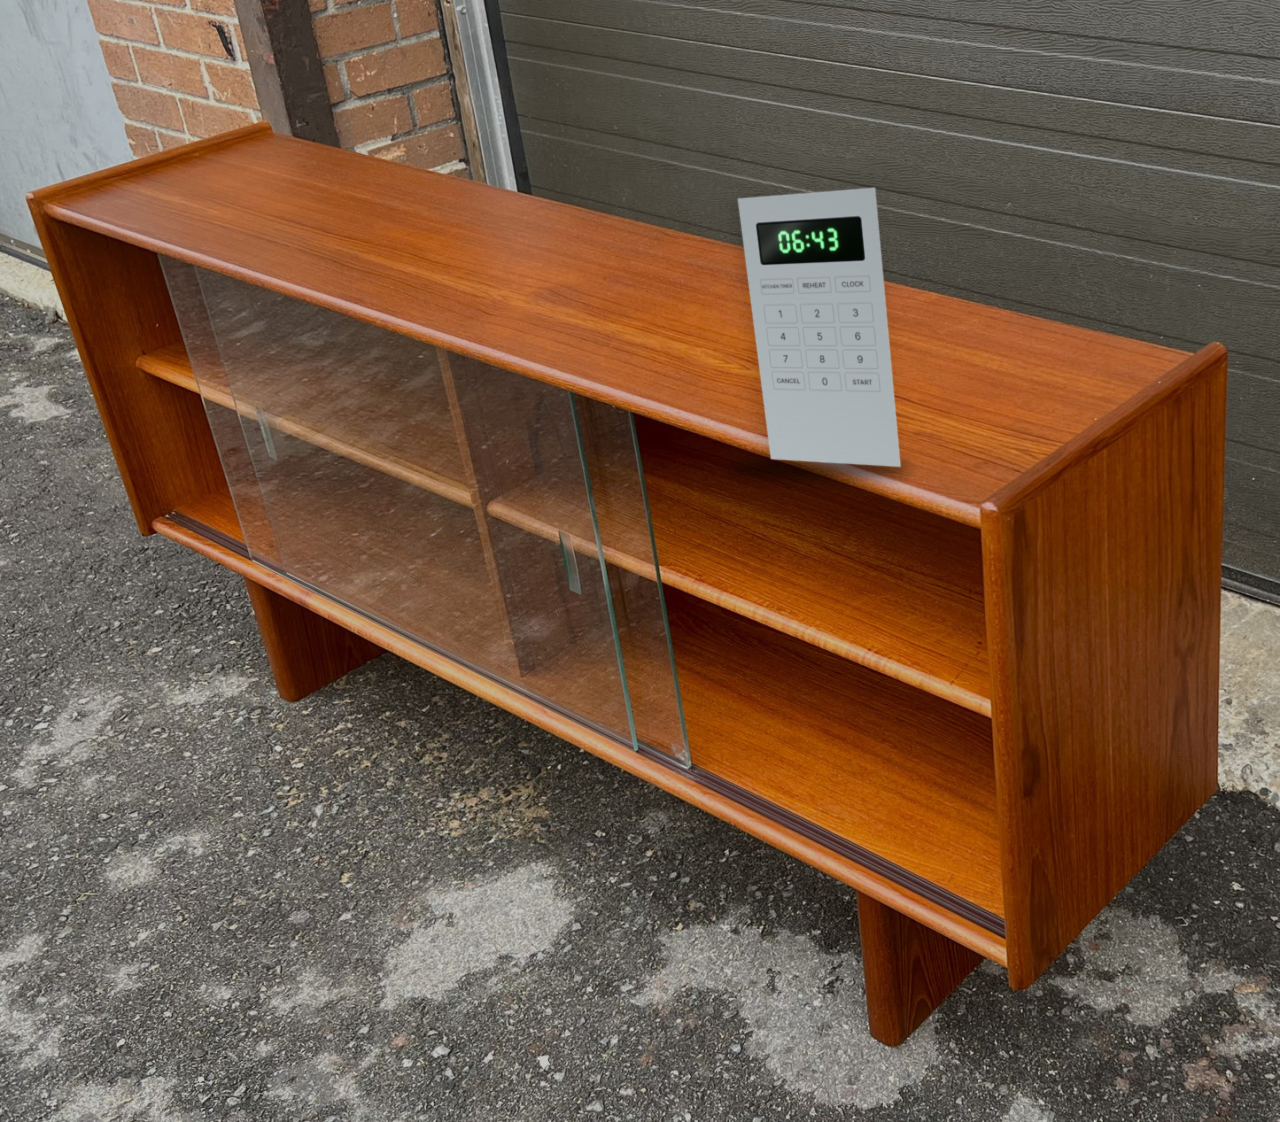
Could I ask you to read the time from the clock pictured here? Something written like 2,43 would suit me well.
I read 6,43
